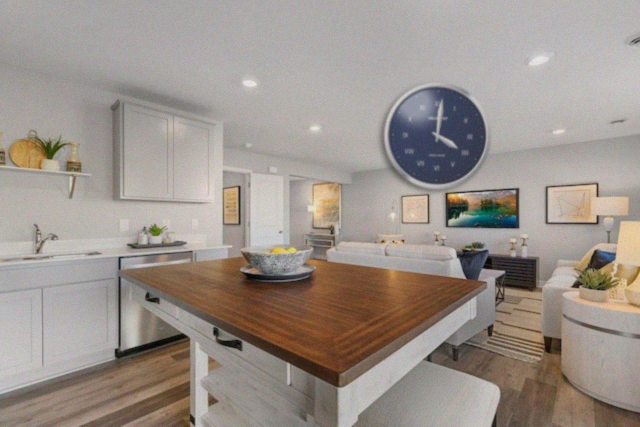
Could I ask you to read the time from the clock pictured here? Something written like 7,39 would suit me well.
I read 4,01
